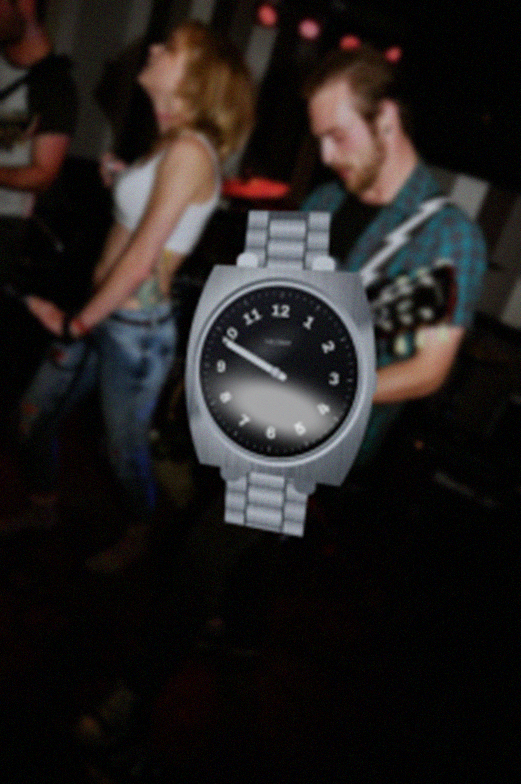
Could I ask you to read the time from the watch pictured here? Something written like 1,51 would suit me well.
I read 9,49
